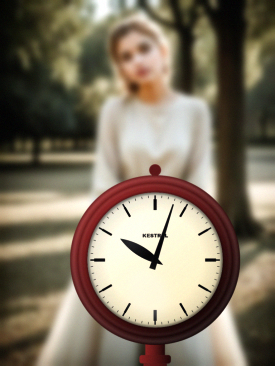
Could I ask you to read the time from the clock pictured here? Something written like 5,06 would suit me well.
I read 10,03
